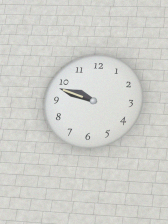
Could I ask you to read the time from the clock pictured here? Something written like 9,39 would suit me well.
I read 9,48
